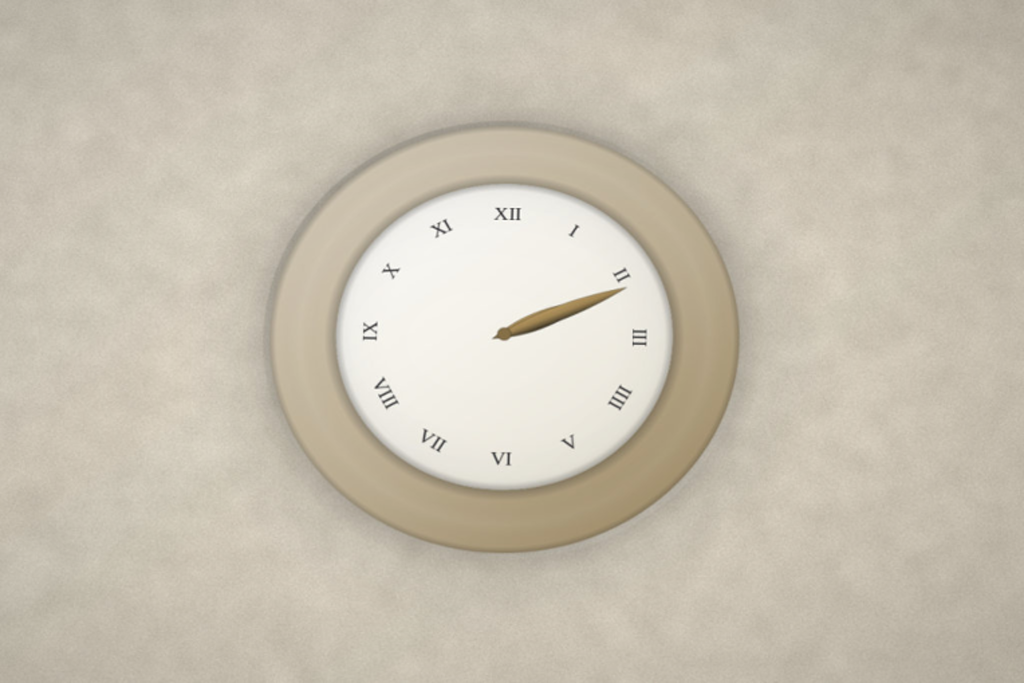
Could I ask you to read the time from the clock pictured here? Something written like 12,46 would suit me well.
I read 2,11
